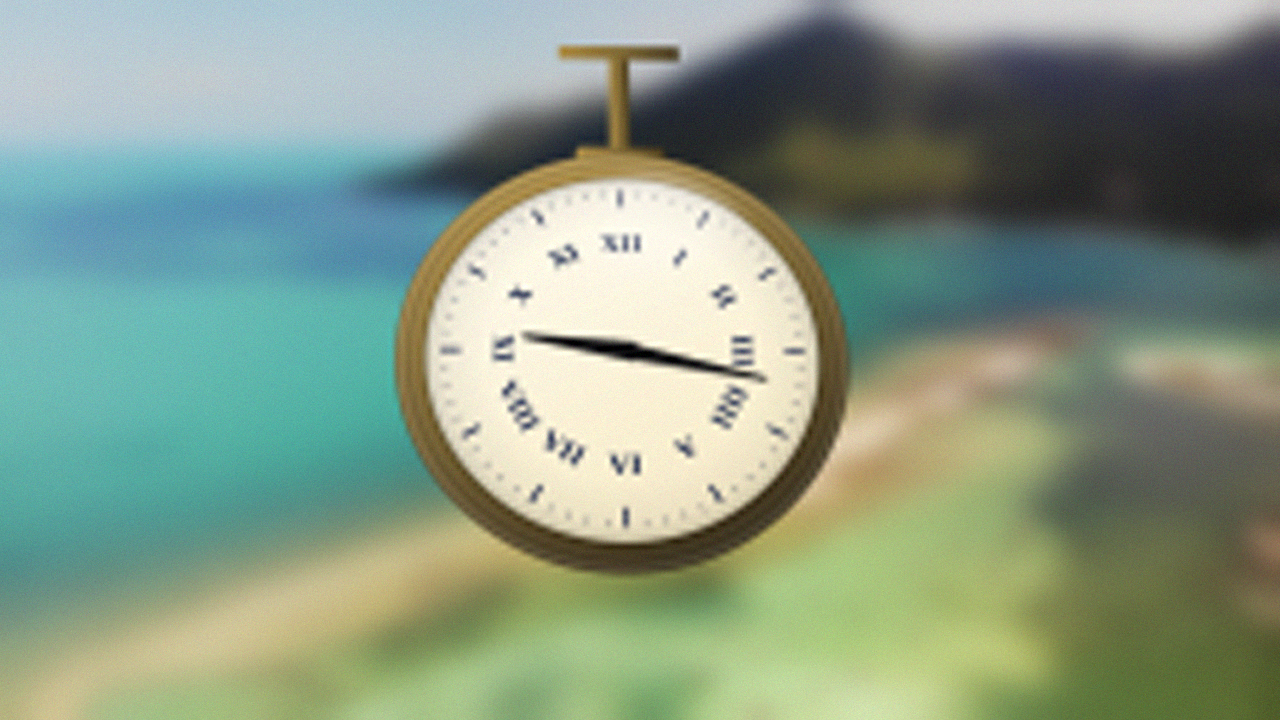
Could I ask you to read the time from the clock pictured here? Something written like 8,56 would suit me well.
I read 9,17
